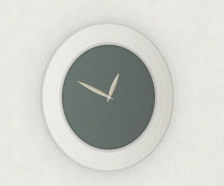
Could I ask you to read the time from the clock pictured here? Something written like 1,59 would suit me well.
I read 12,49
